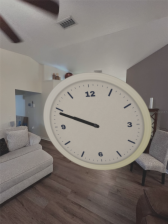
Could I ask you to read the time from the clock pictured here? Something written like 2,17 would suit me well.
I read 9,49
